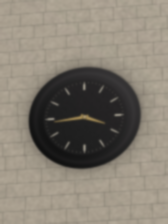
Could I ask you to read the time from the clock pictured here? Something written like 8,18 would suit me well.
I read 3,44
